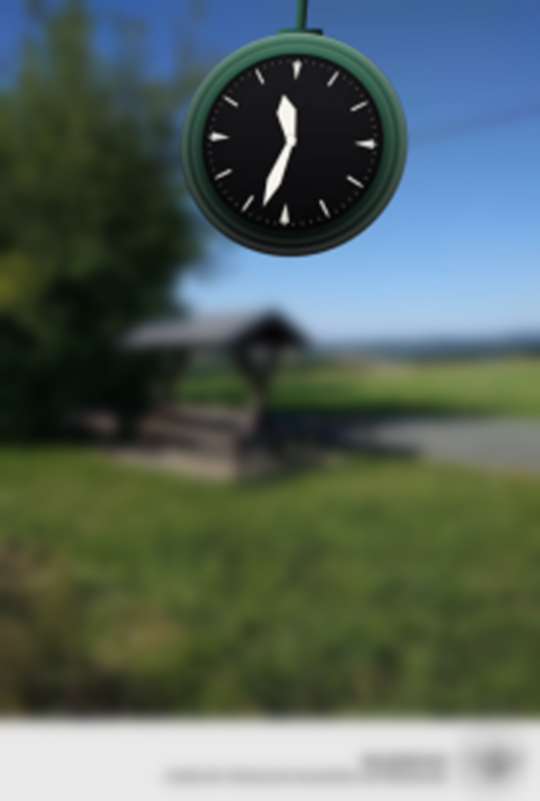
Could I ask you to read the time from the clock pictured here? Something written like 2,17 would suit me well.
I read 11,33
